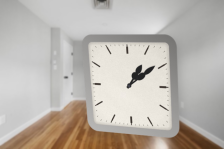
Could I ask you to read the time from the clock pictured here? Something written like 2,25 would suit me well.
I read 1,09
